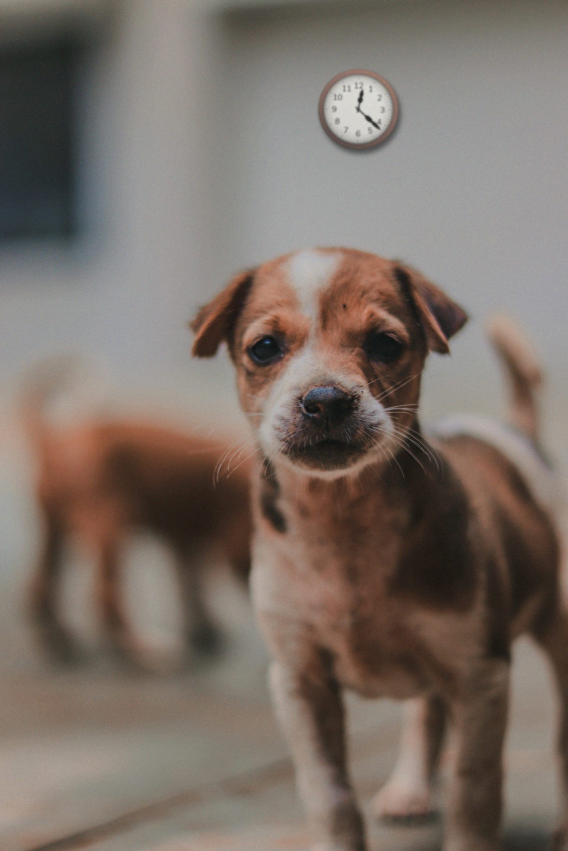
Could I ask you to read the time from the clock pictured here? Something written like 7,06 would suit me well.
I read 12,22
